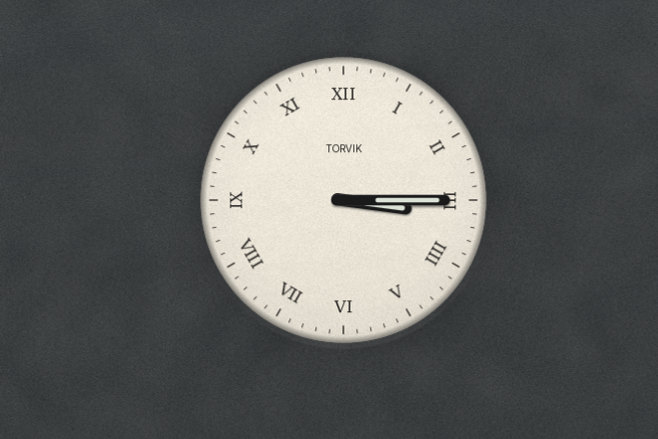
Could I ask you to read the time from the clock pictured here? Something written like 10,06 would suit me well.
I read 3,15
